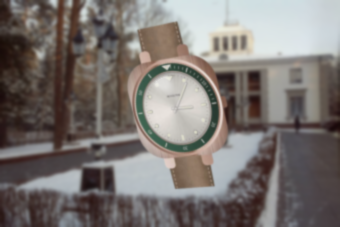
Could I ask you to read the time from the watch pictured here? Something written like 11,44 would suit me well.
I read 3,06
